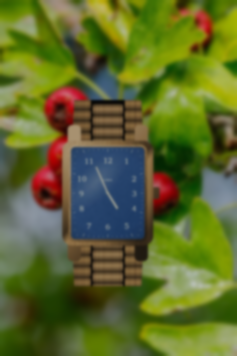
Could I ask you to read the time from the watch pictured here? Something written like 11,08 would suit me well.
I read 4,56
